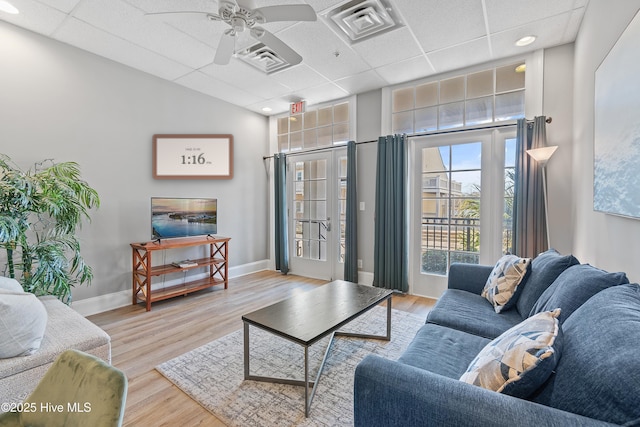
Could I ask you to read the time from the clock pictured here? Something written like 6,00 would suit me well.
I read 1,16
